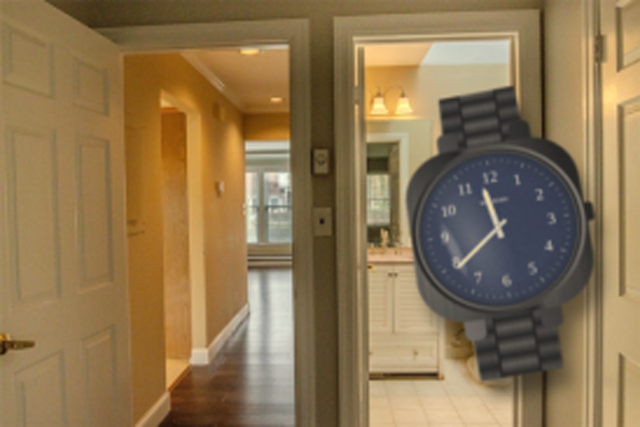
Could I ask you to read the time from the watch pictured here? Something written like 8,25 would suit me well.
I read 11,39
